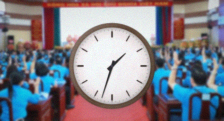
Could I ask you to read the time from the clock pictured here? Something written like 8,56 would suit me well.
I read 1,33
